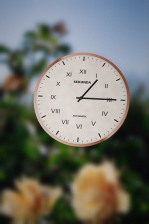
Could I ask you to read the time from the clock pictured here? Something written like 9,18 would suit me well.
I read 1,15
